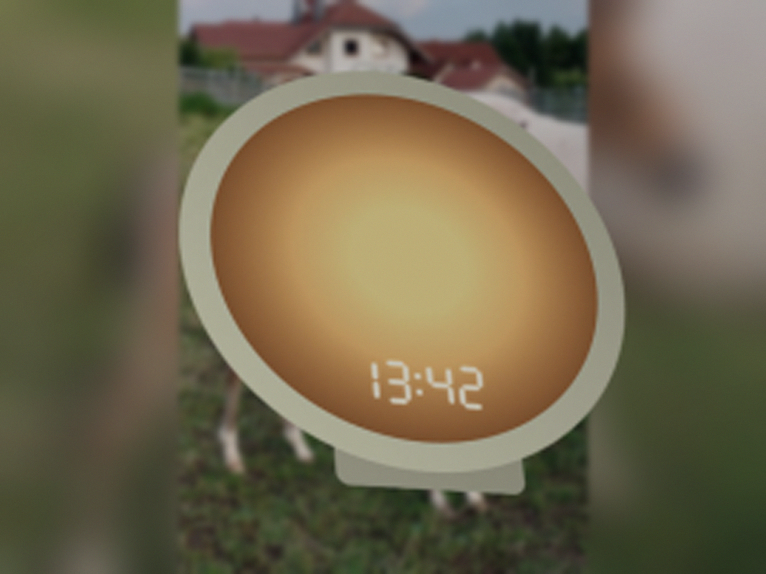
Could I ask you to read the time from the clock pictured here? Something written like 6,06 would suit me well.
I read 13,42
